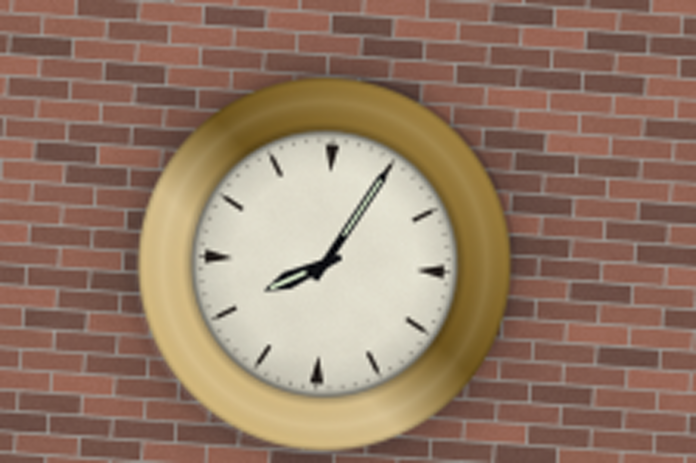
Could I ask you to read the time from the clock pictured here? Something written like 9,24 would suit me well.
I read 8,05
